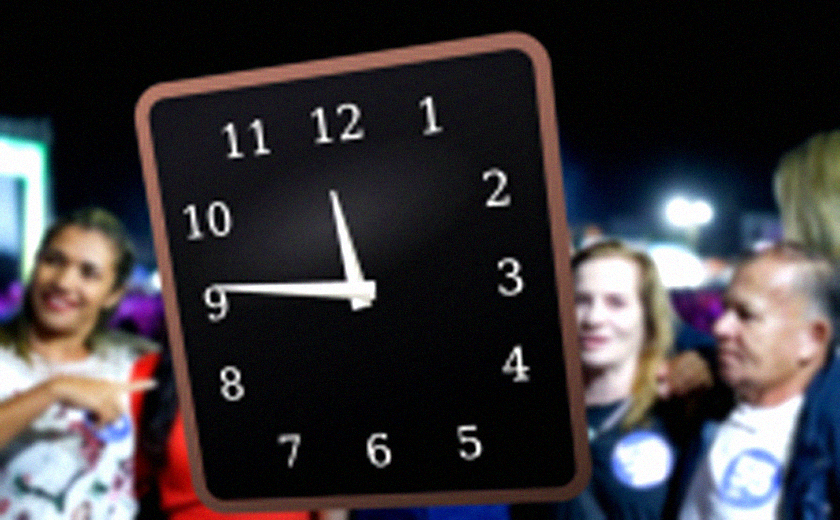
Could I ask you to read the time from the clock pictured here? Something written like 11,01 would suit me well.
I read 11,46
